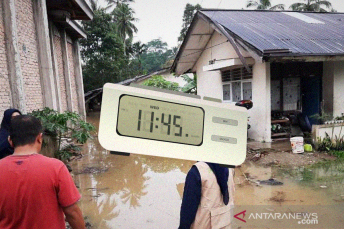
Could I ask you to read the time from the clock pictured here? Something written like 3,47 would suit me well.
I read 11,45
